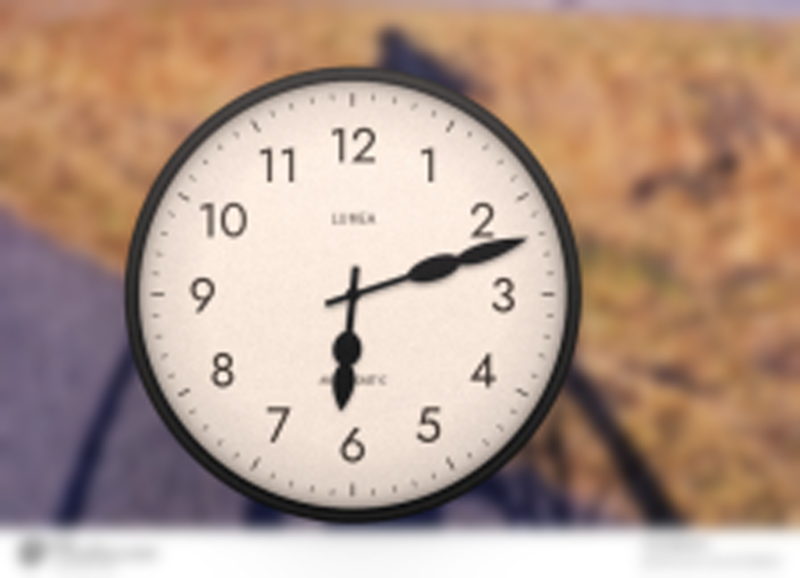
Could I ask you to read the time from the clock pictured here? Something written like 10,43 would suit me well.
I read 6,12
